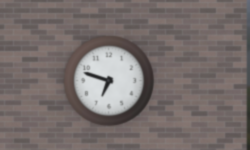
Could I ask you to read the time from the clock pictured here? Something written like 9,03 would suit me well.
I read 6,48
